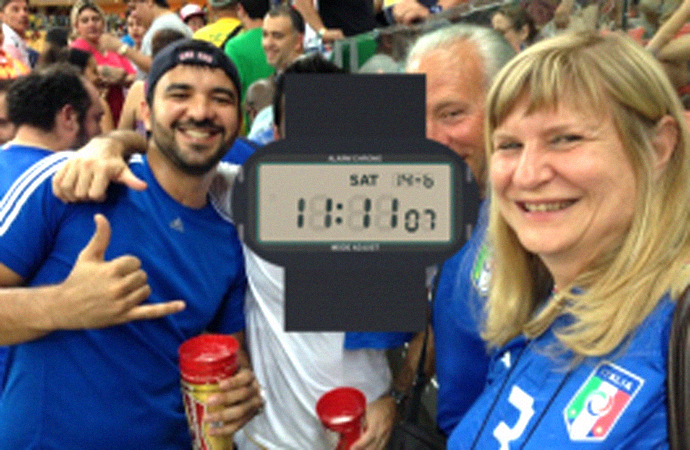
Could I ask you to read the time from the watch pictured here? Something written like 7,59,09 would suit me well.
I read 11,11,07
